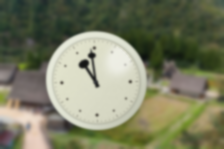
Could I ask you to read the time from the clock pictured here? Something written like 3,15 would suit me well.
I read 10,59
